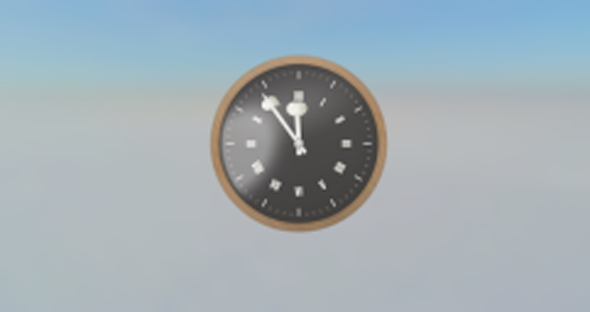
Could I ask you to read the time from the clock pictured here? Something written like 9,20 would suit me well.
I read 11,54
